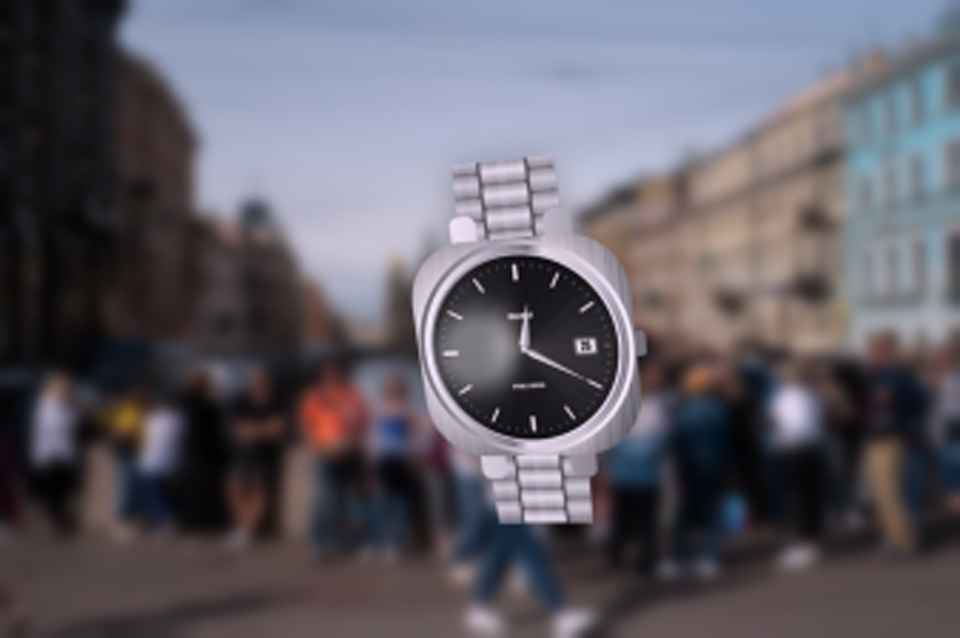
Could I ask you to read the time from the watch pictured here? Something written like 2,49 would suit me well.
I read 12,20
